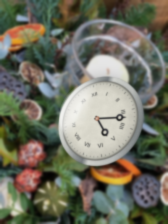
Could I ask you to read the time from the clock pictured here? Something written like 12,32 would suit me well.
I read 5,17
